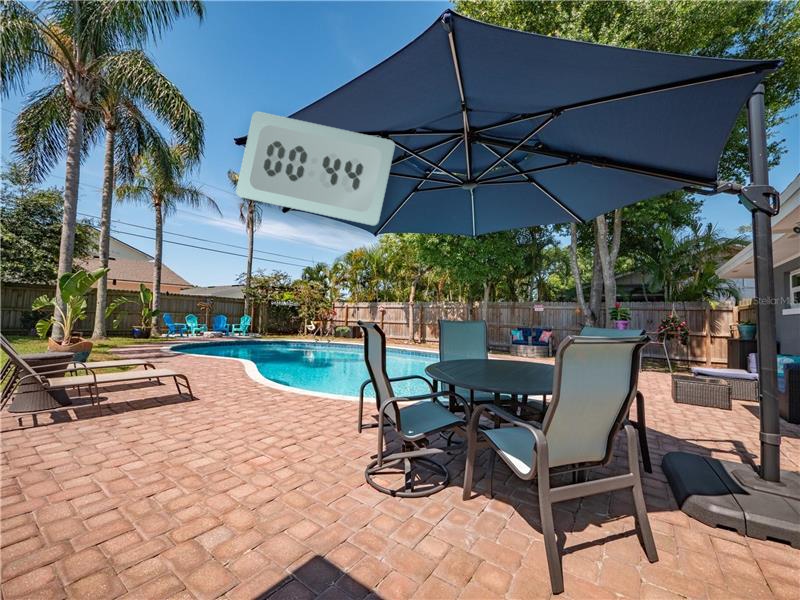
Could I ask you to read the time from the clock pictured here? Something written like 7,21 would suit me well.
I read 0,44
